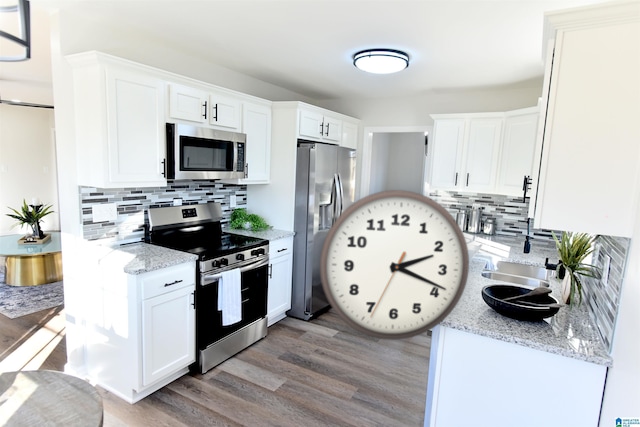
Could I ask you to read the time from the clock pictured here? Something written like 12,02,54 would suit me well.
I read 2,18,34
